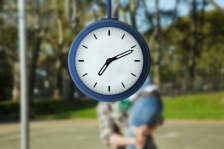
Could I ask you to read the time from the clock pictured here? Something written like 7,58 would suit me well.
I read 7,11
